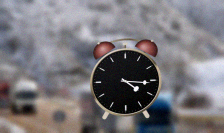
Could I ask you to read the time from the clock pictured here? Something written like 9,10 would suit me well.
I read 4,16
